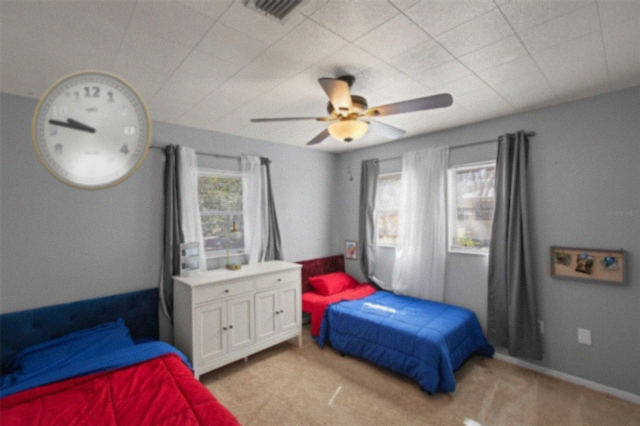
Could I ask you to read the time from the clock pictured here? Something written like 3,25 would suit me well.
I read 9,47
